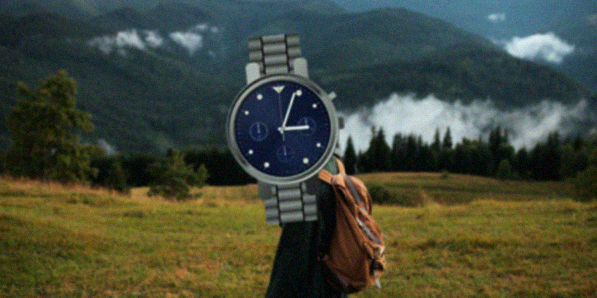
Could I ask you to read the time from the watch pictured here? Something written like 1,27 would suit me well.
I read 3,04
